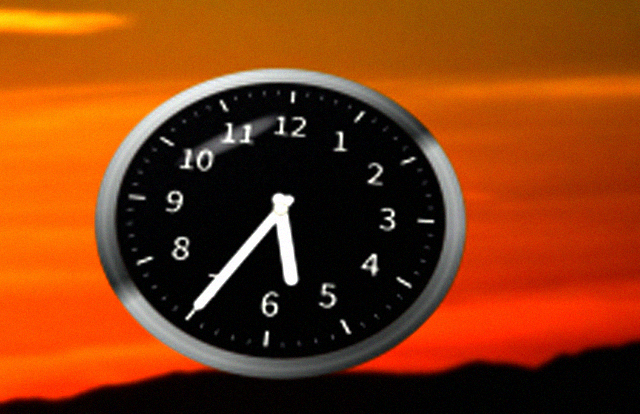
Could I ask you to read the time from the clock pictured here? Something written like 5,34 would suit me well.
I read 5,35
